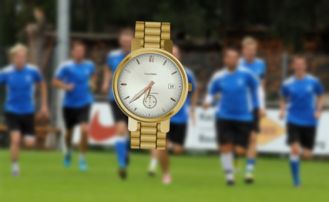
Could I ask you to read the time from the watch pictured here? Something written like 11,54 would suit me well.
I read 6,38
